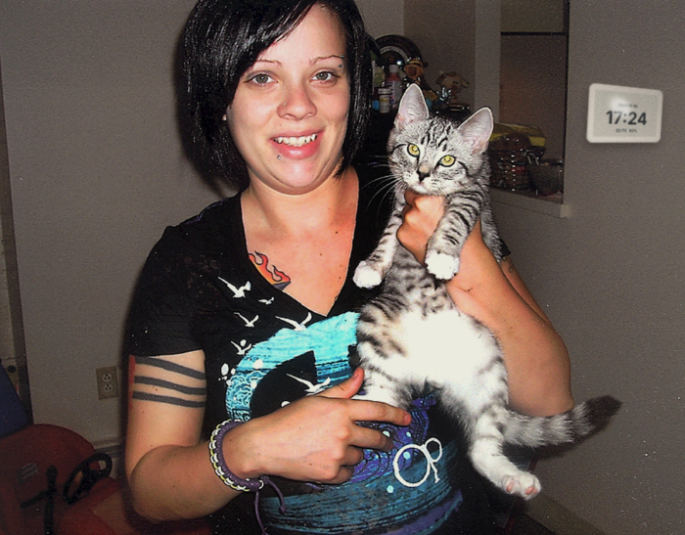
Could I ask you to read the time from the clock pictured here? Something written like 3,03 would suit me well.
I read 17,24
